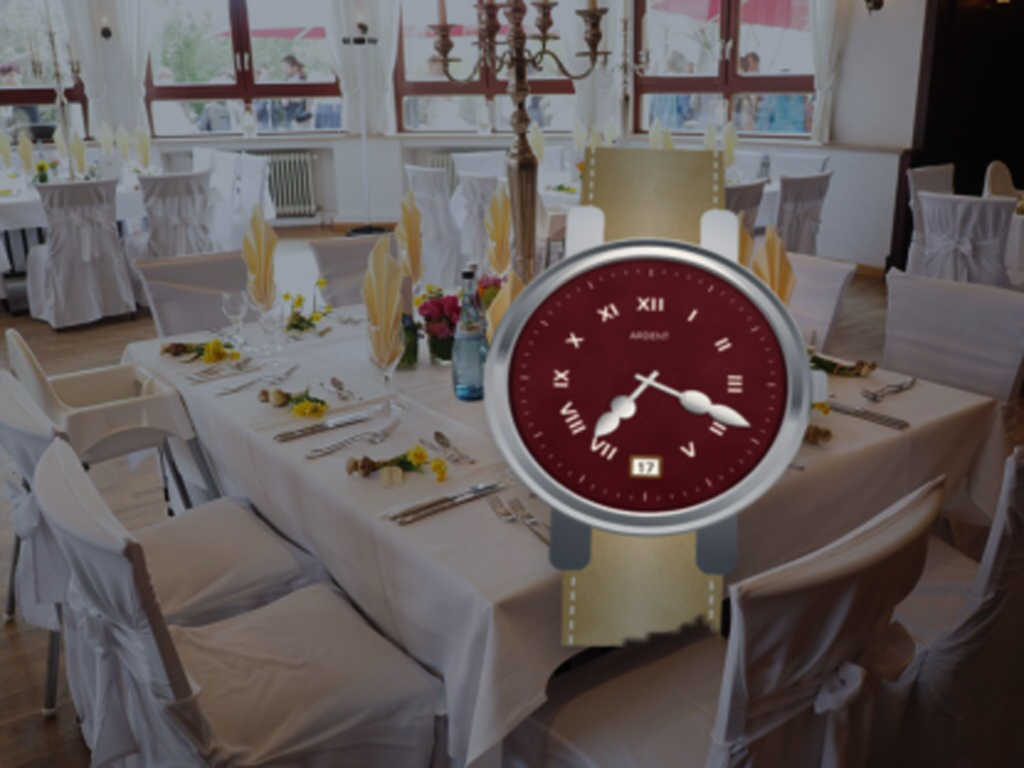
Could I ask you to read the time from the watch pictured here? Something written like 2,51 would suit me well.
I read 7,19
